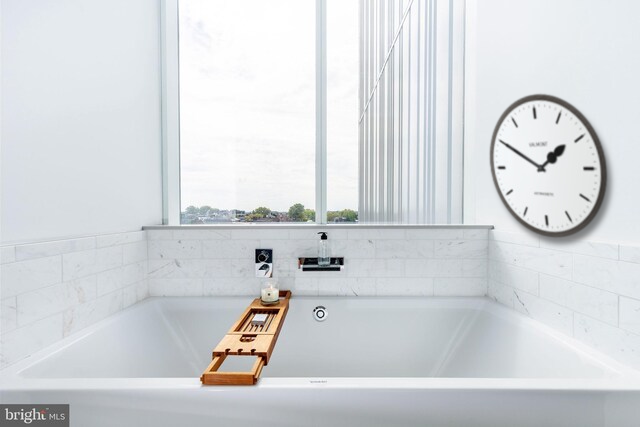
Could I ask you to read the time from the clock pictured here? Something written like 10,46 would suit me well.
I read 1,50
